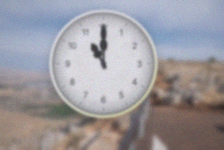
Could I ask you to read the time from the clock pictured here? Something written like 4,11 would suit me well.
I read 11,00
